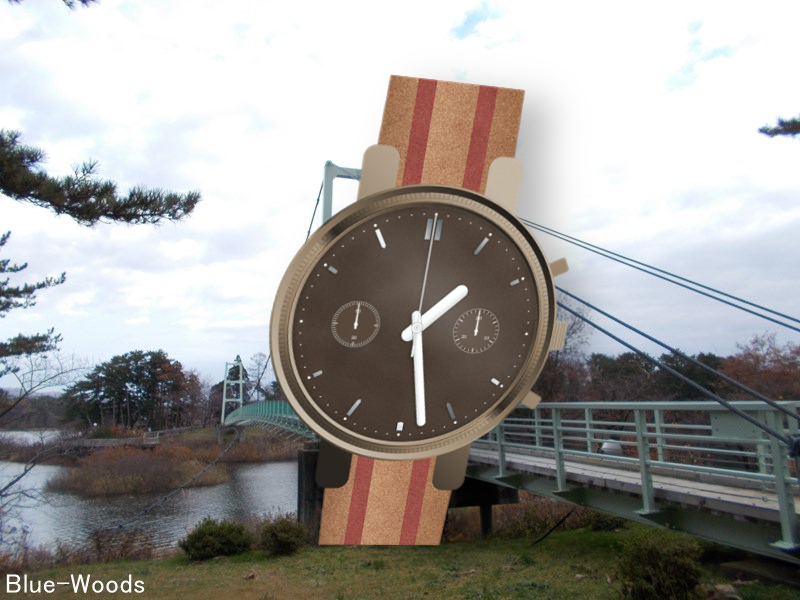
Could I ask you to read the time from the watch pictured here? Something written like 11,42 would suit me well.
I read 1,28
